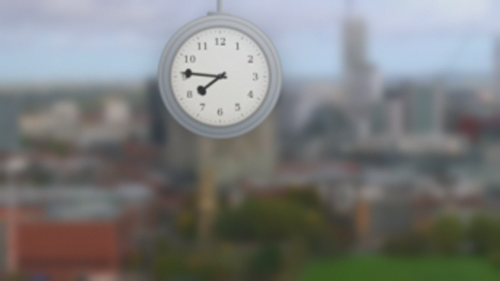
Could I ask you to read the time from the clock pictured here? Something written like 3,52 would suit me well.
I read 7,46
